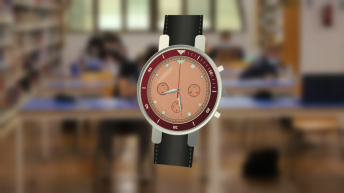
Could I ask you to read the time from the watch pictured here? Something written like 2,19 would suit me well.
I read 8,28
